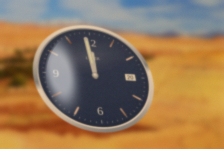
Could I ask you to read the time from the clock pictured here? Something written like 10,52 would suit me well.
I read 11,59
